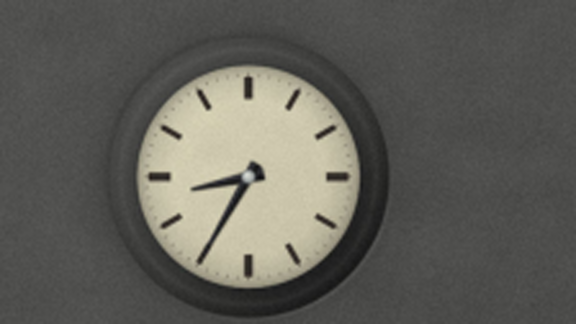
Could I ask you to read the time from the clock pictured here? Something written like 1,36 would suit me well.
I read 8,35
